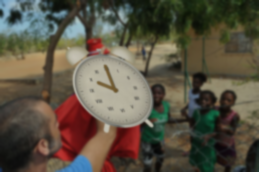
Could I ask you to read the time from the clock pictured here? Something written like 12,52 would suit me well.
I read 10,00
